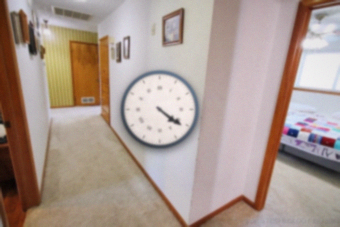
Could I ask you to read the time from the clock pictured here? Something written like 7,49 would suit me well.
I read 4,21
